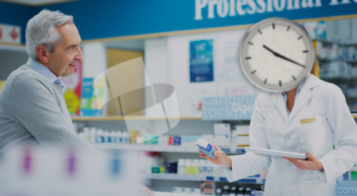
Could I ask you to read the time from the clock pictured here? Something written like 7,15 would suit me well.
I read 10,20
